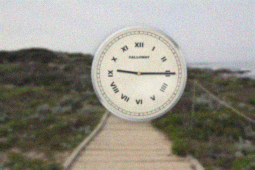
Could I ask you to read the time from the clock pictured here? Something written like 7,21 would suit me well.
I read 9,15
